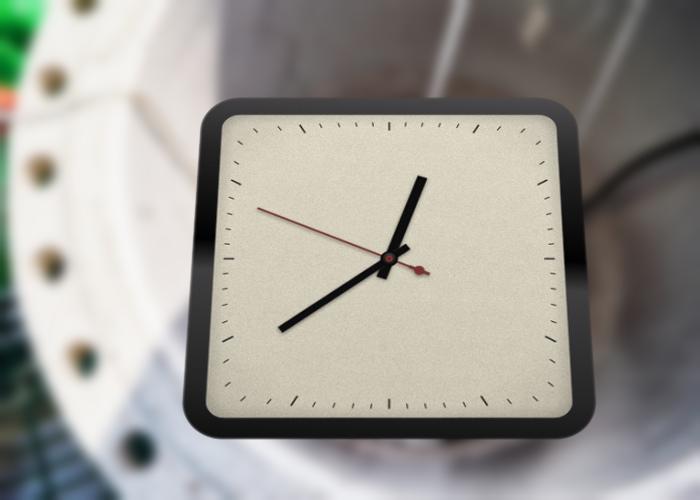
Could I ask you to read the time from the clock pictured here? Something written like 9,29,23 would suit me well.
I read 12,38,49
